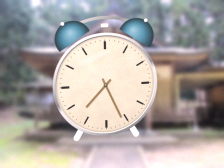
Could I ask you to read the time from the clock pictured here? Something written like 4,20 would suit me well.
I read 7,26
